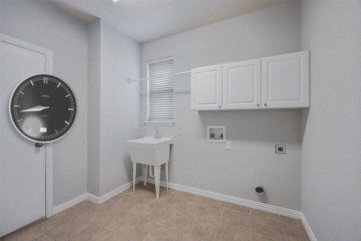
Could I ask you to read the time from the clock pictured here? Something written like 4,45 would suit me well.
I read 8,43
